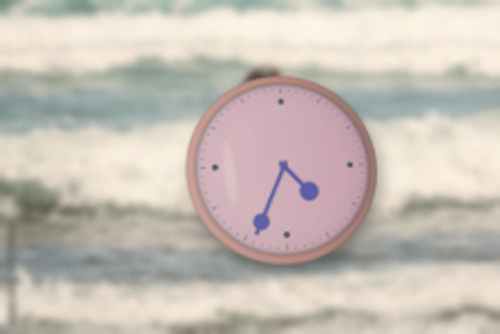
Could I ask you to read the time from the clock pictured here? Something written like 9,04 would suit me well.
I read 4,34
